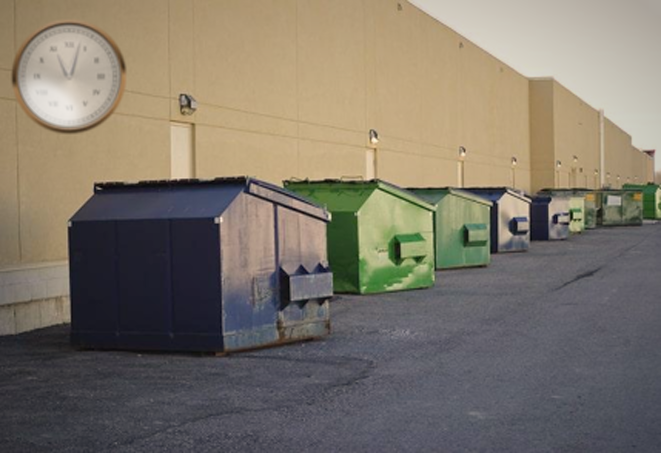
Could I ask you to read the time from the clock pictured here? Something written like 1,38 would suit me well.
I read 11,03
